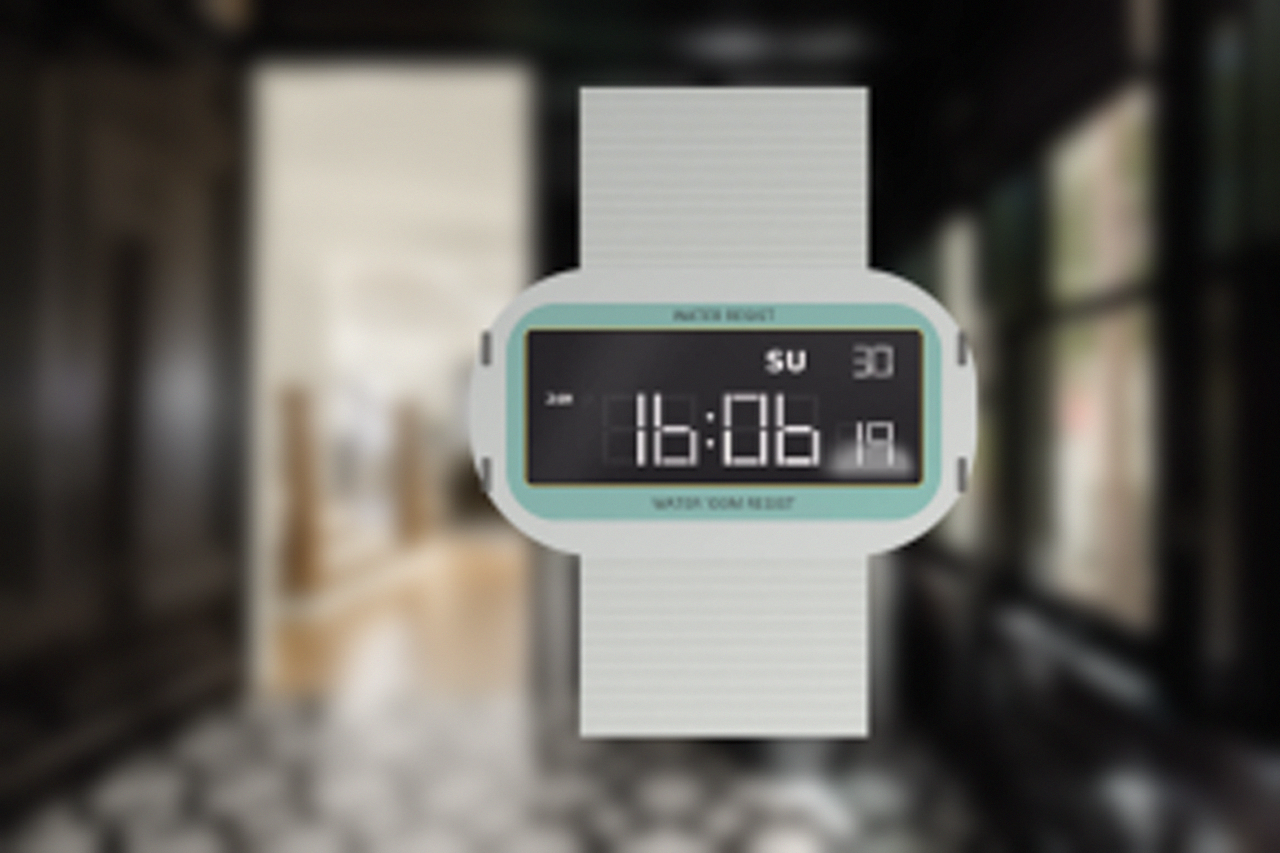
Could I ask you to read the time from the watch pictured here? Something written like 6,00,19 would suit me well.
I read 16,06,19
